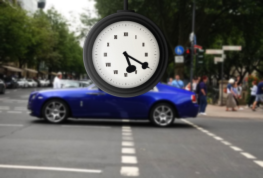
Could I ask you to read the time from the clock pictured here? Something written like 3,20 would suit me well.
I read 5,20
